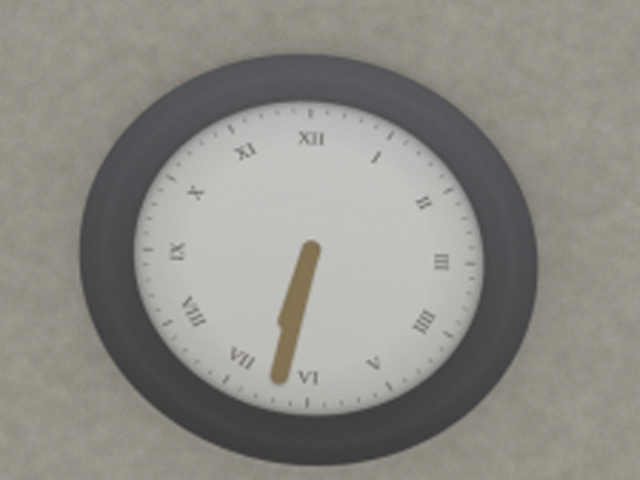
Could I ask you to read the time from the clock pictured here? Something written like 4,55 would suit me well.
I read 6,32
